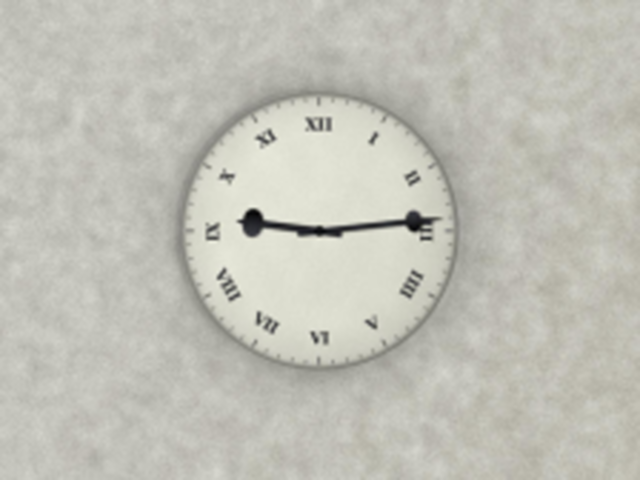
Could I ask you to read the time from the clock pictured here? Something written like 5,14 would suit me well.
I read 9,14
